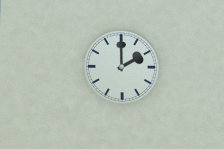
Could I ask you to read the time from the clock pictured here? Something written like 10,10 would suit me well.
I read 2,00
